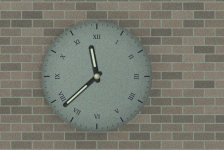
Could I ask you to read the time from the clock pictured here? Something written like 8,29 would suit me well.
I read 11,38
